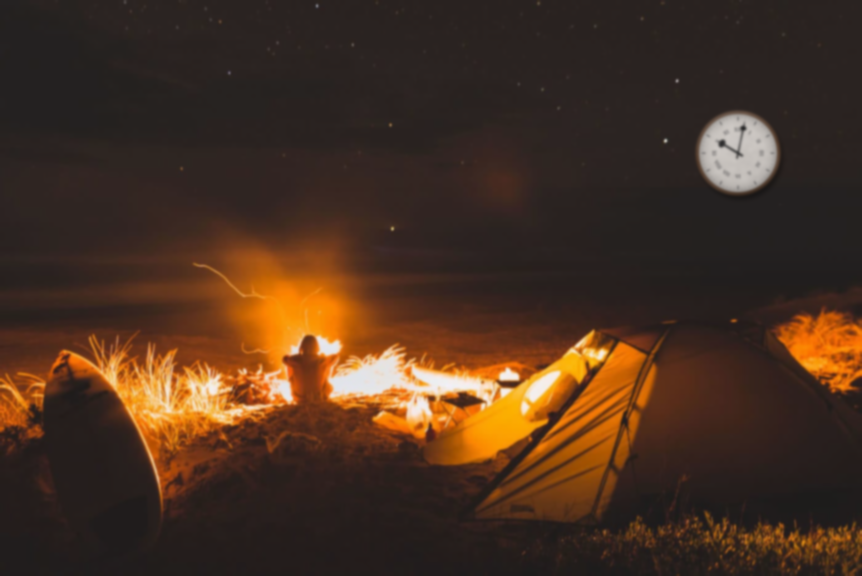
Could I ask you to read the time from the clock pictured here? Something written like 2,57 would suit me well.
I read 10,02
